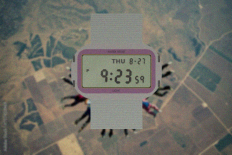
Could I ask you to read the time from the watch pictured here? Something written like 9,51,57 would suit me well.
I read 9,23,59
